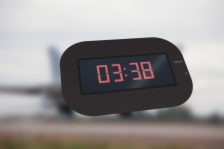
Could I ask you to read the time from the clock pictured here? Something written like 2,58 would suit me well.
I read 3,38
